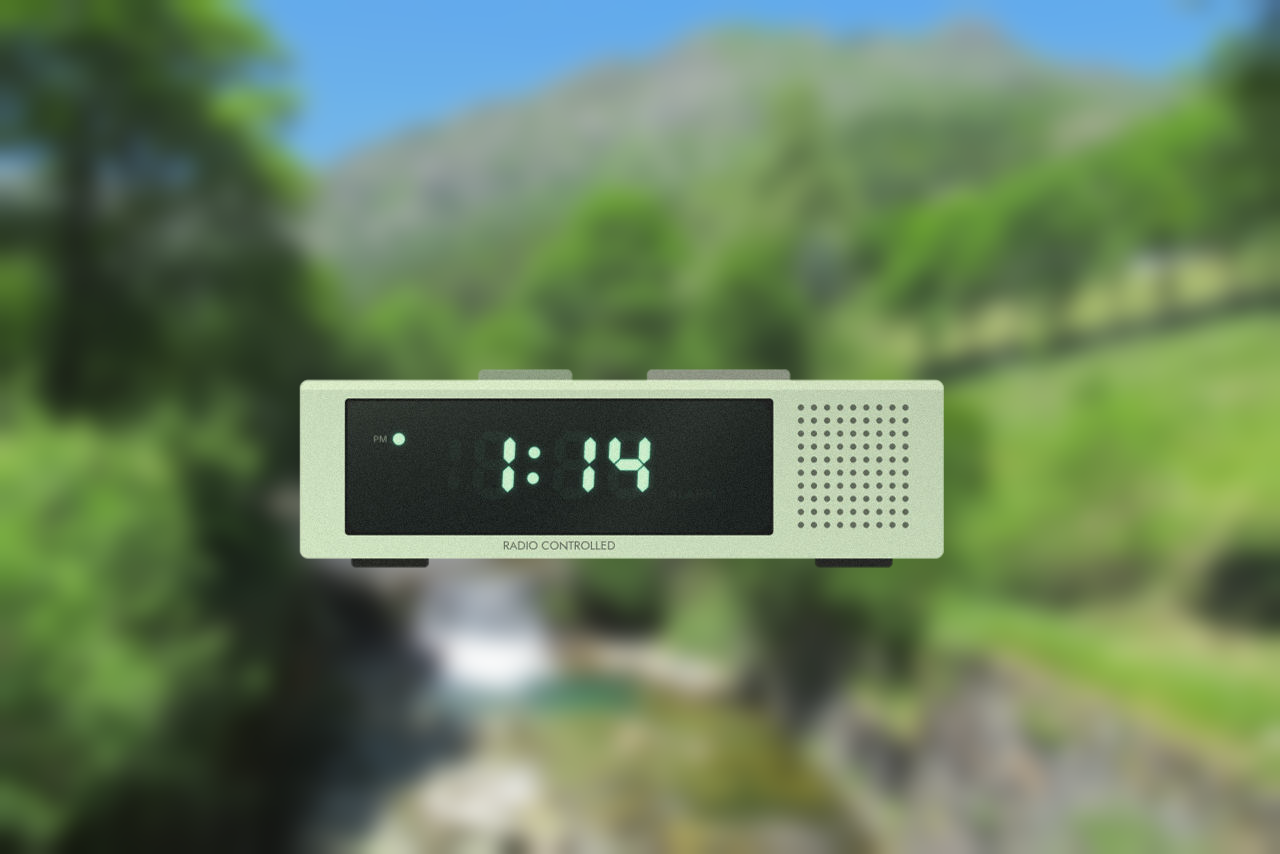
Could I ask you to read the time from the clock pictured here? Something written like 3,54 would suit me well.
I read 1,14
